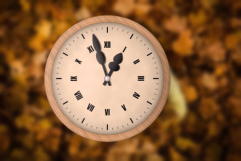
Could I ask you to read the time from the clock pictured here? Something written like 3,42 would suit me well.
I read 12,57
